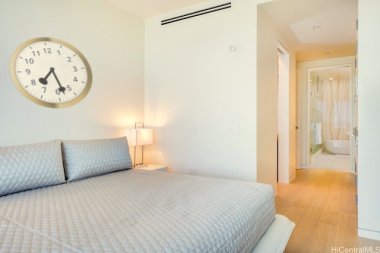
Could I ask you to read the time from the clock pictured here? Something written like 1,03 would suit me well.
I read 7,28
